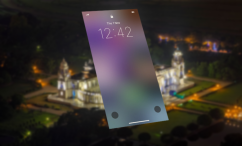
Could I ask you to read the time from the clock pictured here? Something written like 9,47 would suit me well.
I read 12,42
